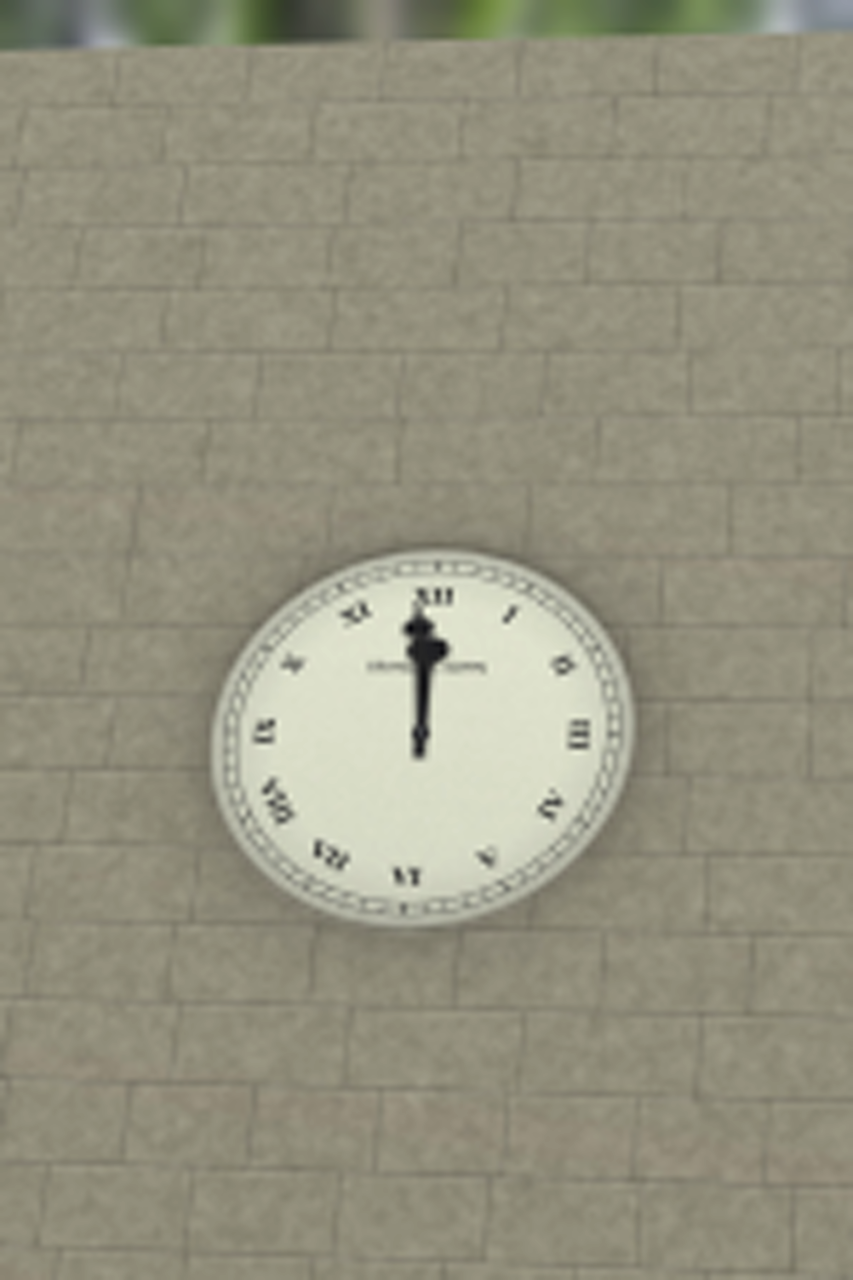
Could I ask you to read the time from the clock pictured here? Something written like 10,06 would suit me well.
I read 11,59
